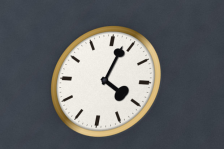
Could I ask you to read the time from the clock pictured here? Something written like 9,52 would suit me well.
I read 4,03
